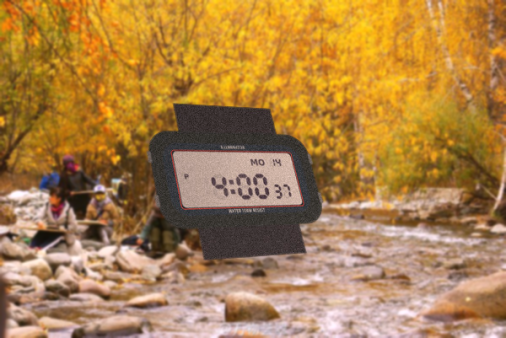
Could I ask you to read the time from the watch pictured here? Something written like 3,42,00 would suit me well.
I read 4,00,37
